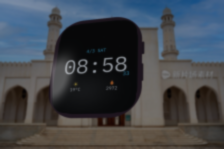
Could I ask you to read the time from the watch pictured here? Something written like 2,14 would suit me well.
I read 8,58
